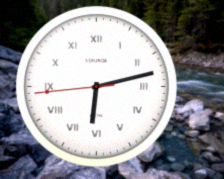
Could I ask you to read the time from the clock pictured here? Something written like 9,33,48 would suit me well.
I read 6,12,44
